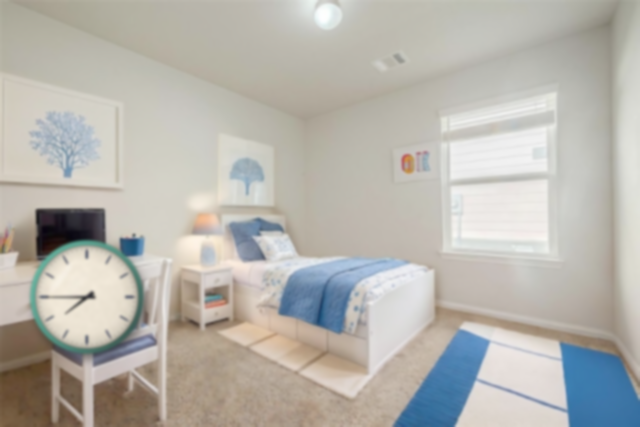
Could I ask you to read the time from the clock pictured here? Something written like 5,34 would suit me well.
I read 7,45
